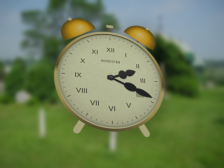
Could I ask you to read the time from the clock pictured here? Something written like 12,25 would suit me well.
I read 2,19
